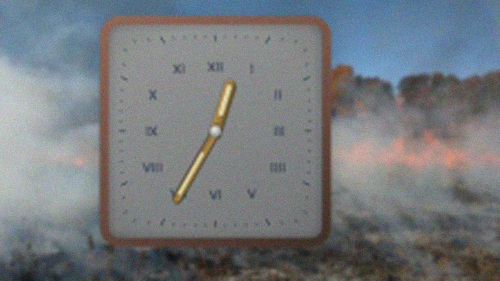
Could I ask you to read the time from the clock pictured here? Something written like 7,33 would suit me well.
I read 12,35
